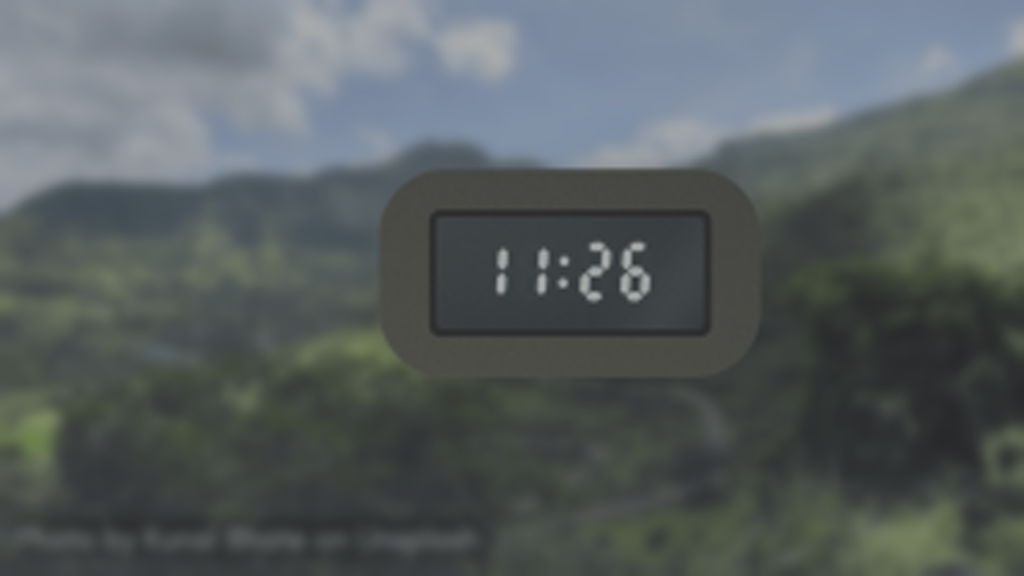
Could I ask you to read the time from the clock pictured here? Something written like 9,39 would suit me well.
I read 11,26
